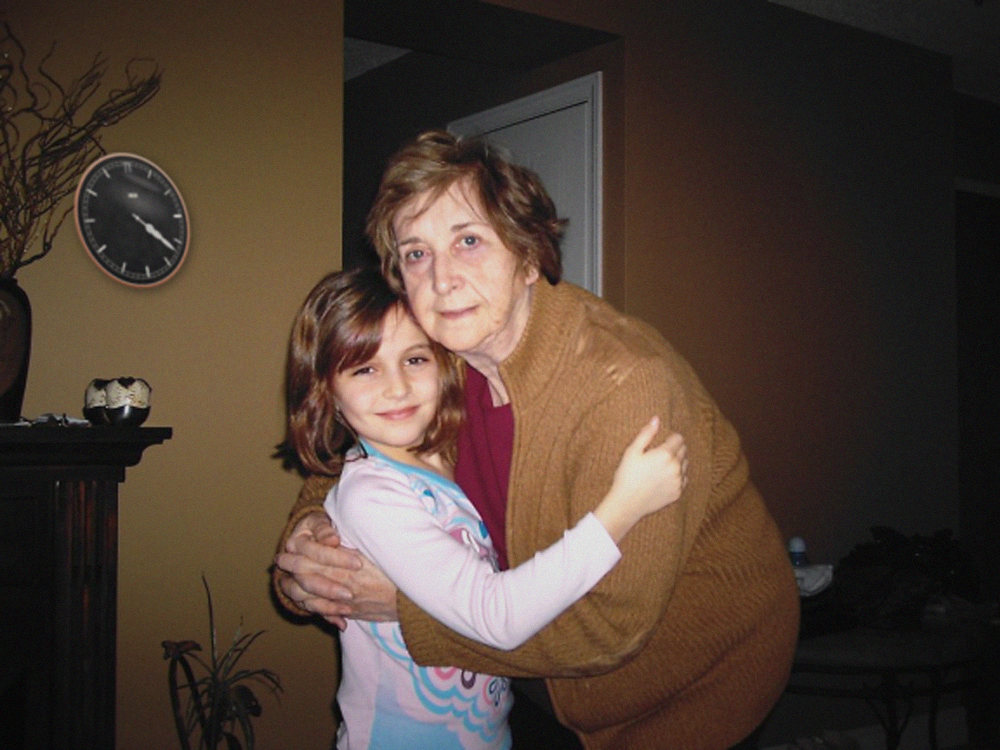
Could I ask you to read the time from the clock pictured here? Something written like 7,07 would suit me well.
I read 4,22
